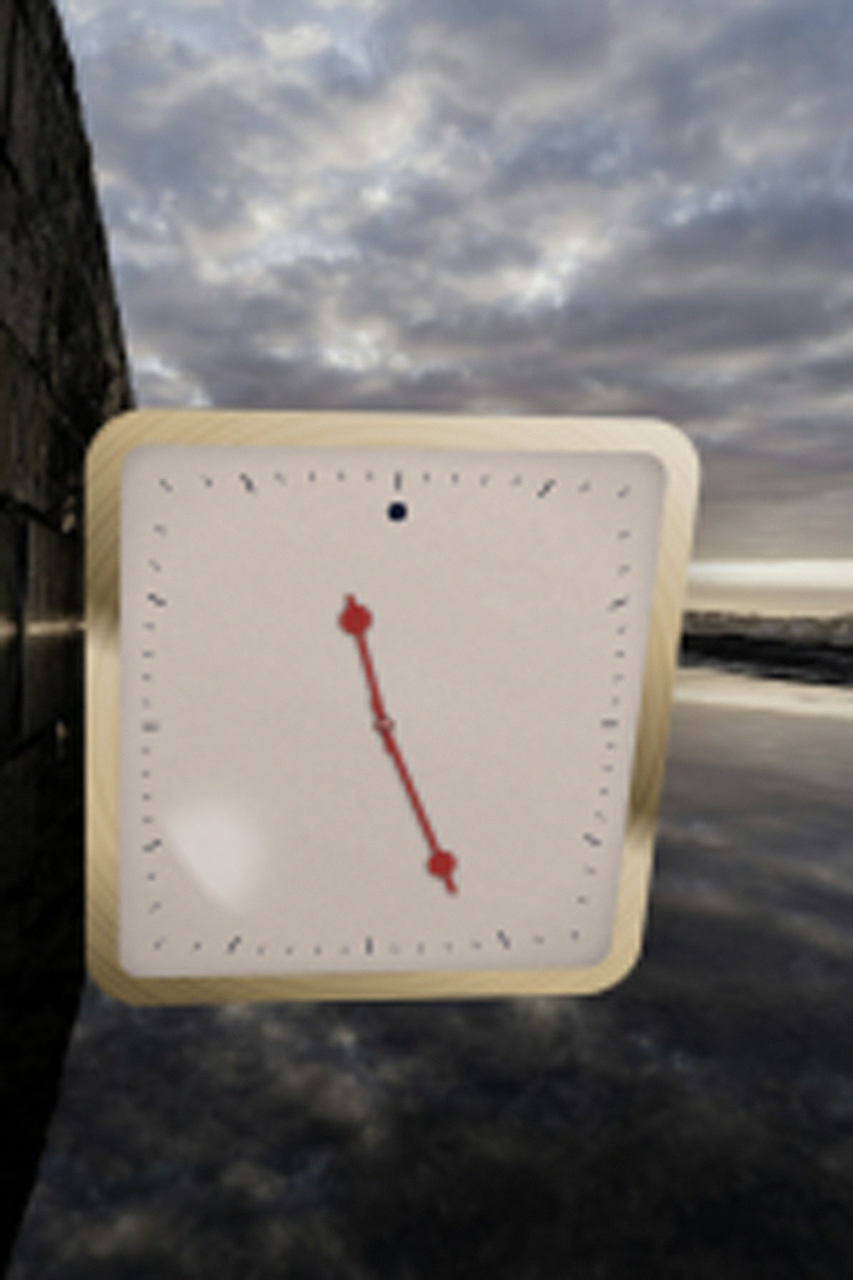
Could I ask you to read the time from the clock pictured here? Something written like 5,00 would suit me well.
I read 11,26
